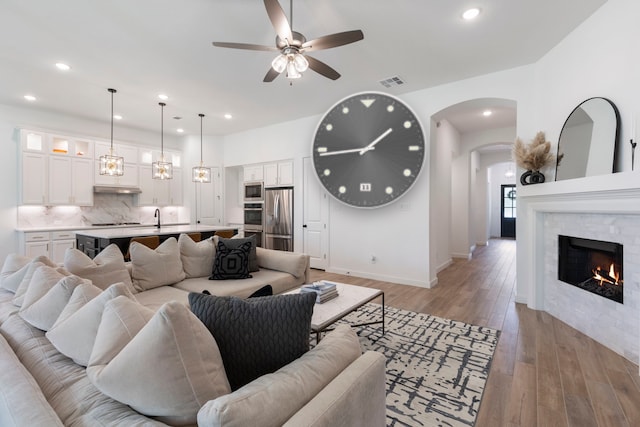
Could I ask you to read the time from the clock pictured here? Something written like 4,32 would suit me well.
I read 1,44
